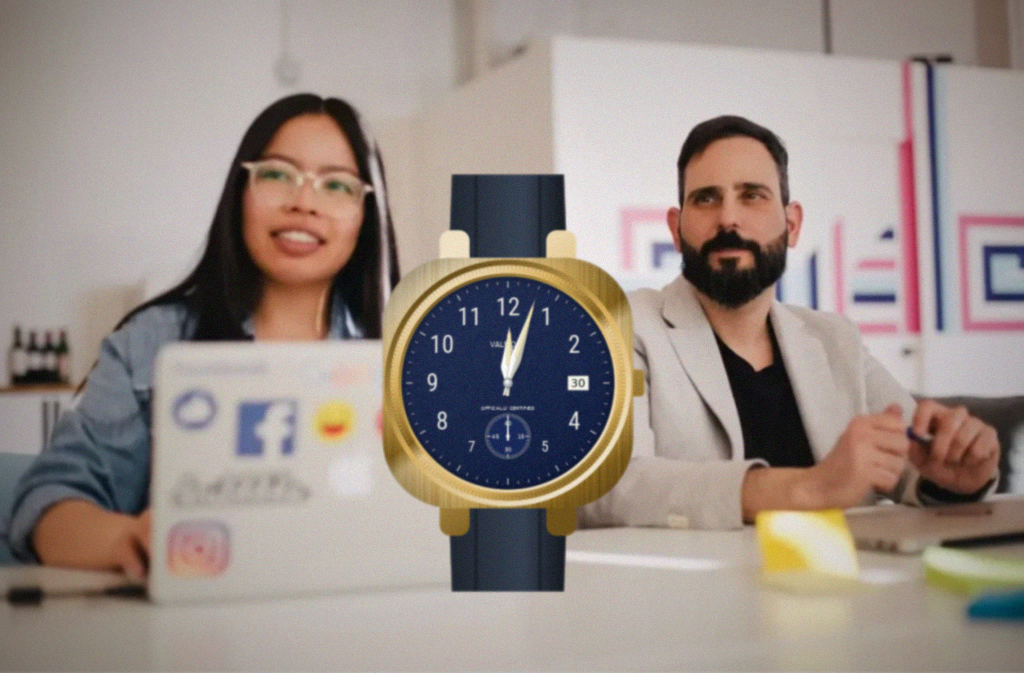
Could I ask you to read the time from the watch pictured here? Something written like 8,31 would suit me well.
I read 12,03
